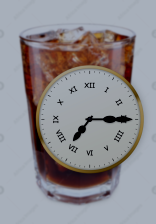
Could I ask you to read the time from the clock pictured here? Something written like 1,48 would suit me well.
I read 7,15
